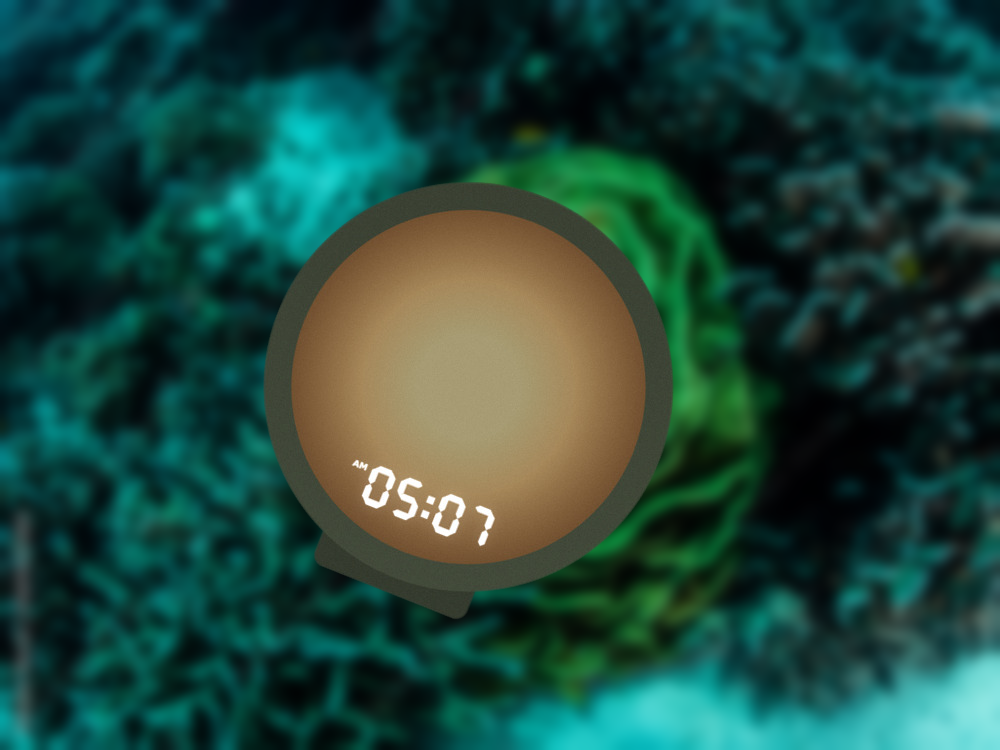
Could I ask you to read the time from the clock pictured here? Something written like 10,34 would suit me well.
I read 5,07
